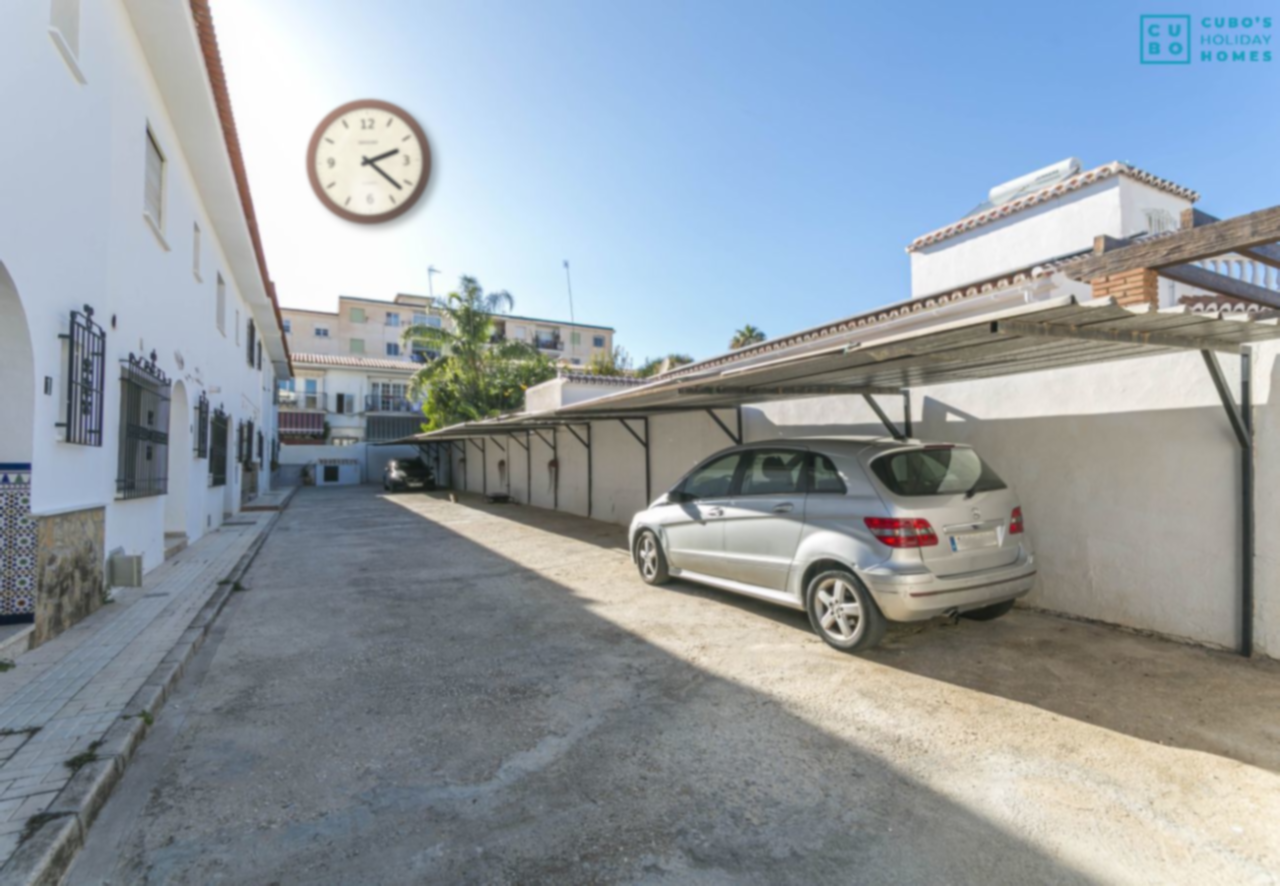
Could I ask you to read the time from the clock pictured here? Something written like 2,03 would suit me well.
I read 2,22
